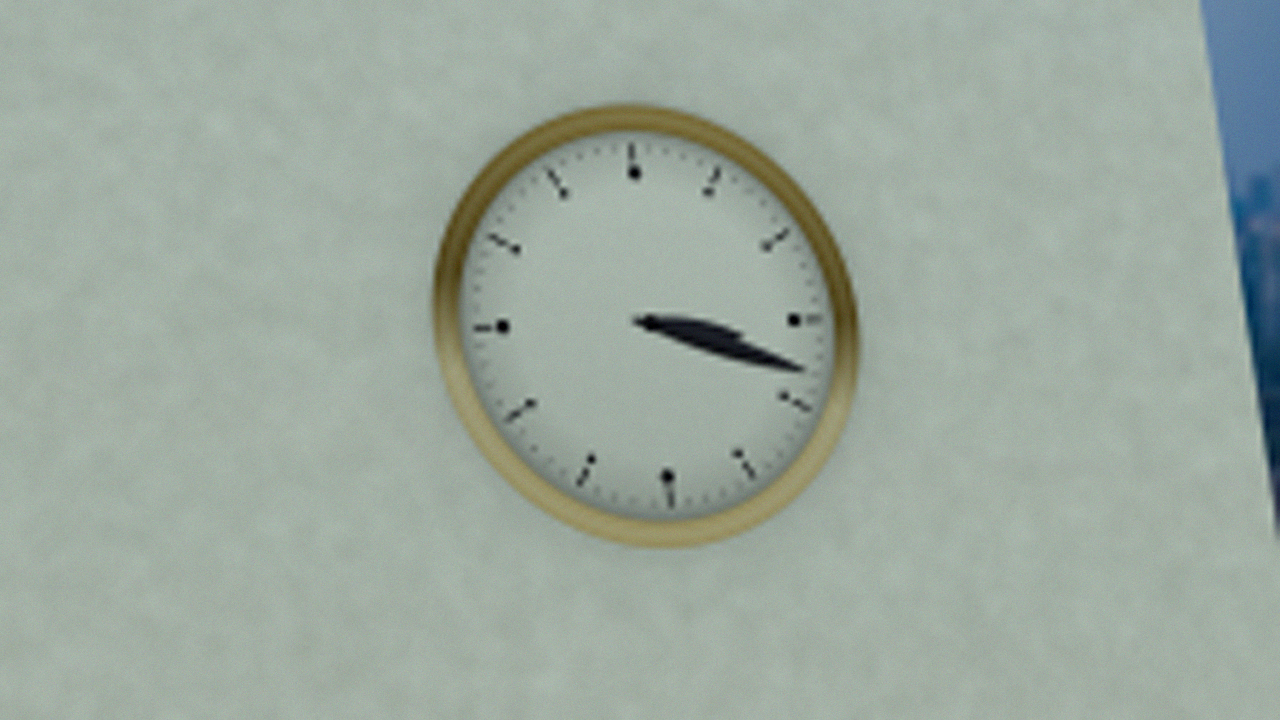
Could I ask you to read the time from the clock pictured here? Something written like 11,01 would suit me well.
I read 3,18
